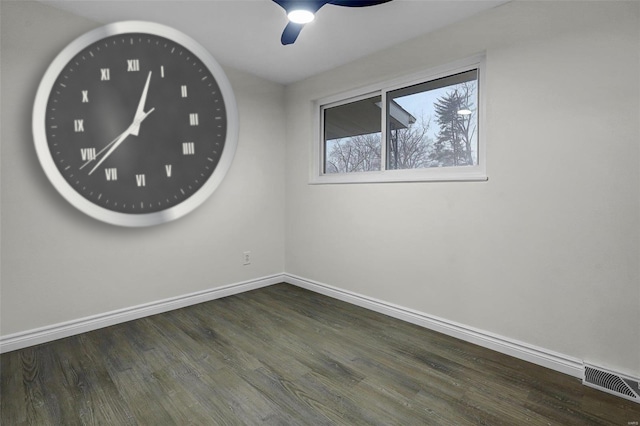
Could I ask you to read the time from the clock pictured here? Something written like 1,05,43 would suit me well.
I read 12,37,39
